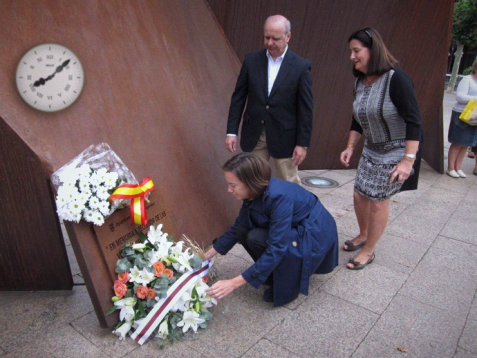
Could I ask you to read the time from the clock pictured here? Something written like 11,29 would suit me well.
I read 8,08
